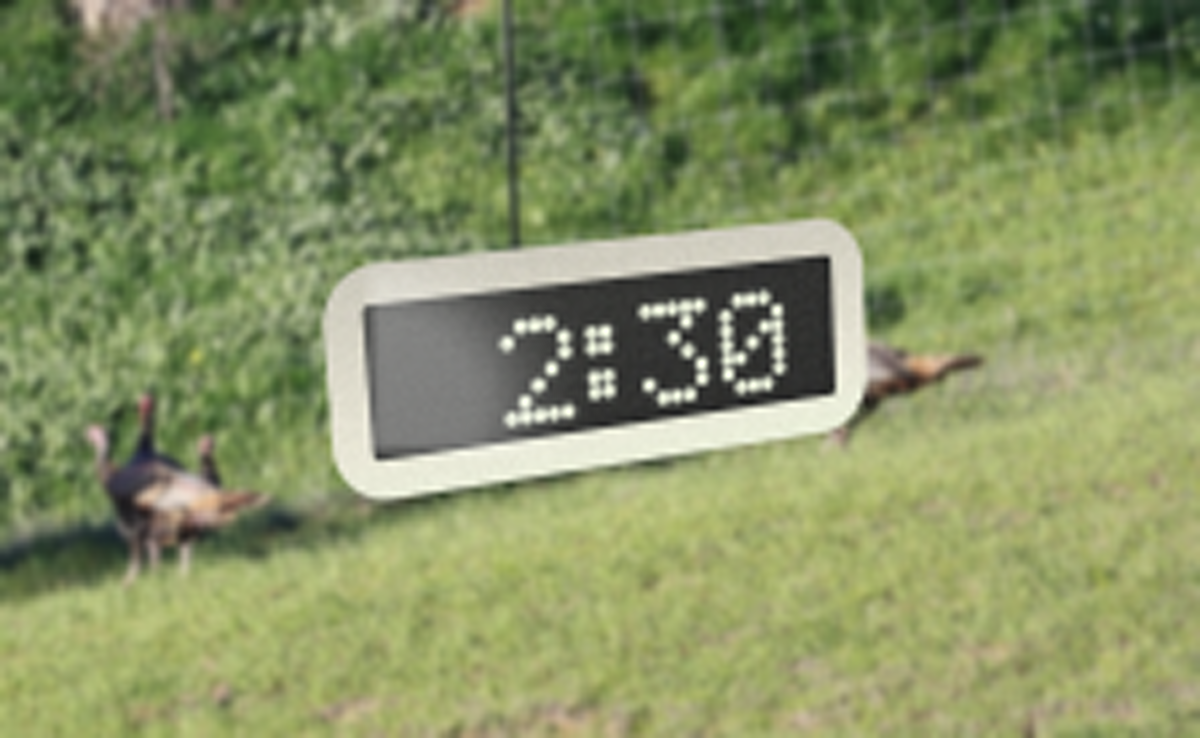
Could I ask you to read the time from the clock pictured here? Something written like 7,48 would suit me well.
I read 2,30
